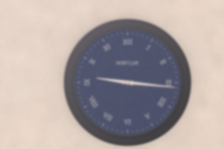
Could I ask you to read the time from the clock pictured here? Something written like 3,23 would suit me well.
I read 9,16
